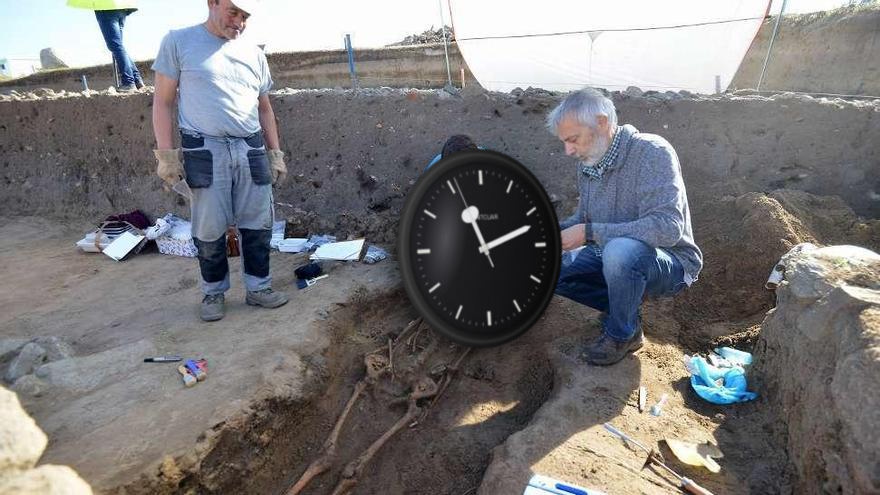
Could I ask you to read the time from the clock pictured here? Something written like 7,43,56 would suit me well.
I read 11,11,56
